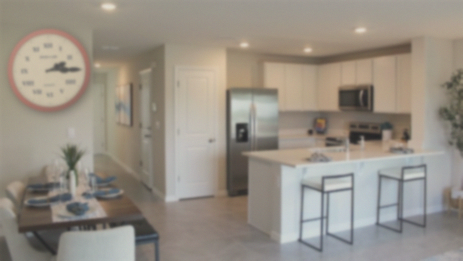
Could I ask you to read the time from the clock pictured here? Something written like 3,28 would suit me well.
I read 2,15
